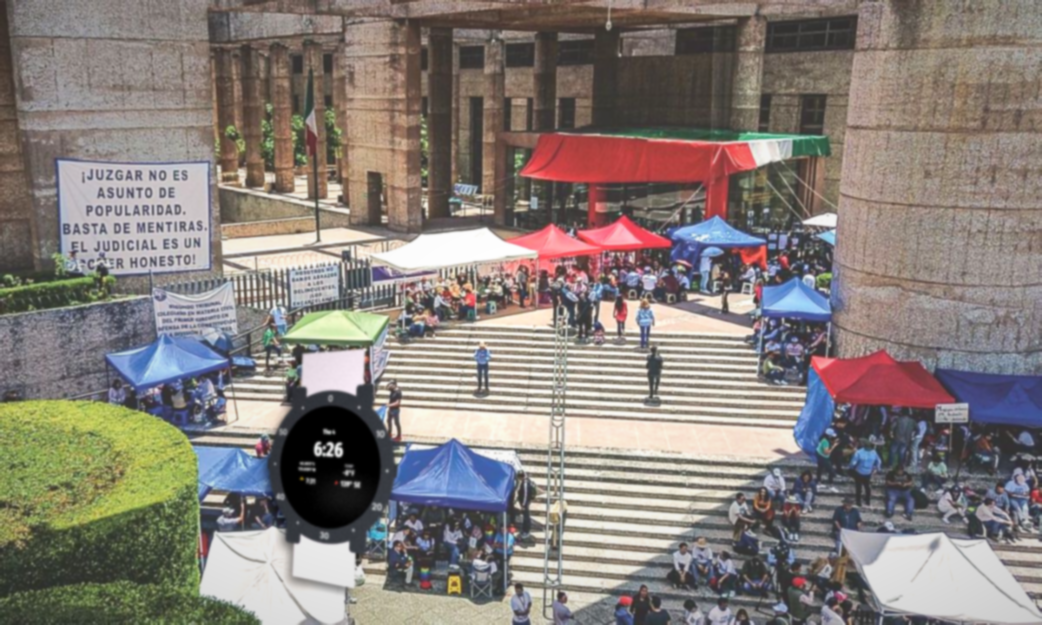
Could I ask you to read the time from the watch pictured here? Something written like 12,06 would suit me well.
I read 6,26
